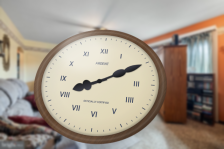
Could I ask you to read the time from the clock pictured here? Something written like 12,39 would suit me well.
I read 8,10
